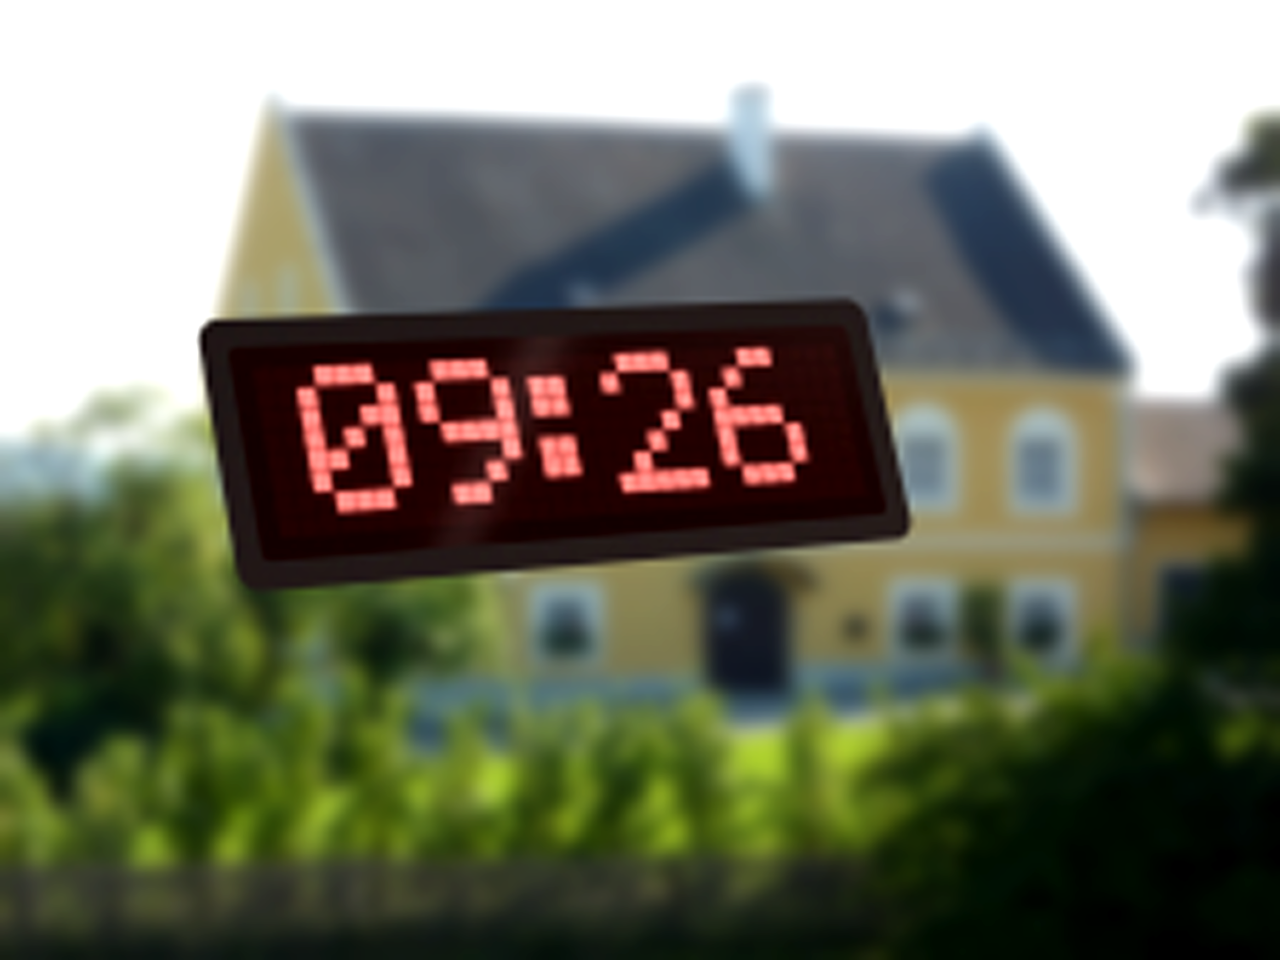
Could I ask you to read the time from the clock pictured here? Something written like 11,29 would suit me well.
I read 9,26
